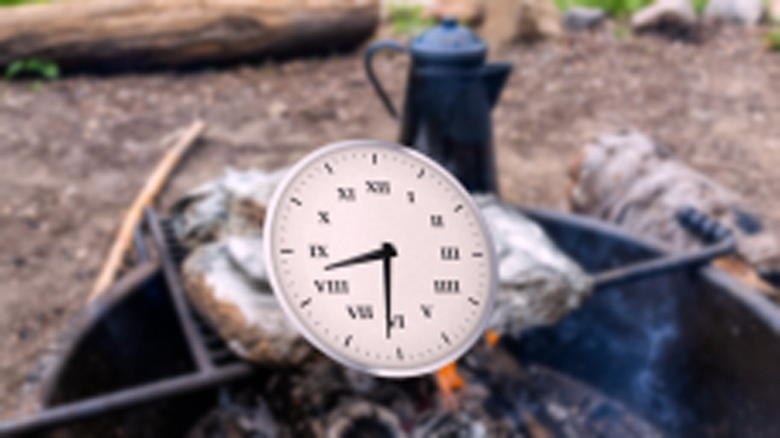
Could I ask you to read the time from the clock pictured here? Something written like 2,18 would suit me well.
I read 8,31
